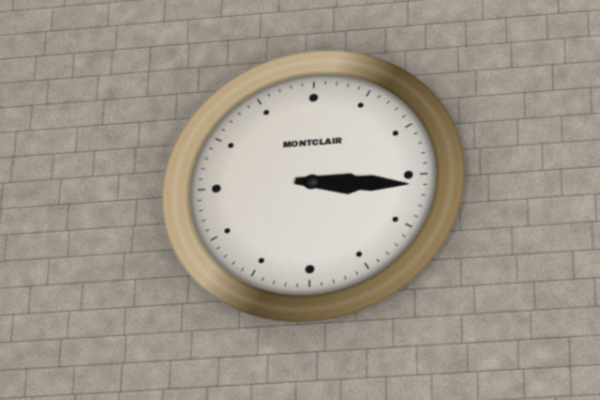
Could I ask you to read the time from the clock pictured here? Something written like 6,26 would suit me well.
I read 3,16
